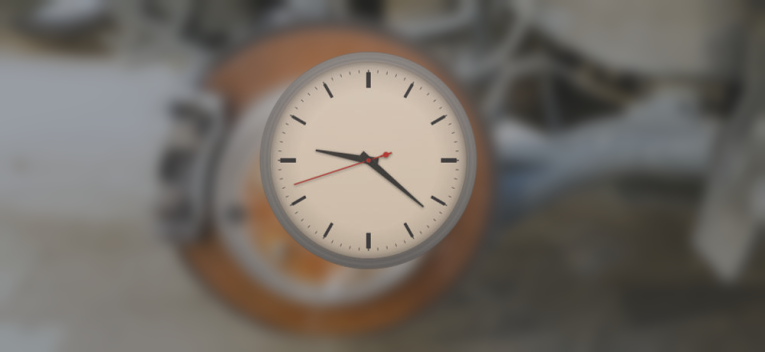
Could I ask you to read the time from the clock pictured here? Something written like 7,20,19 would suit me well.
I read 9,21,42
